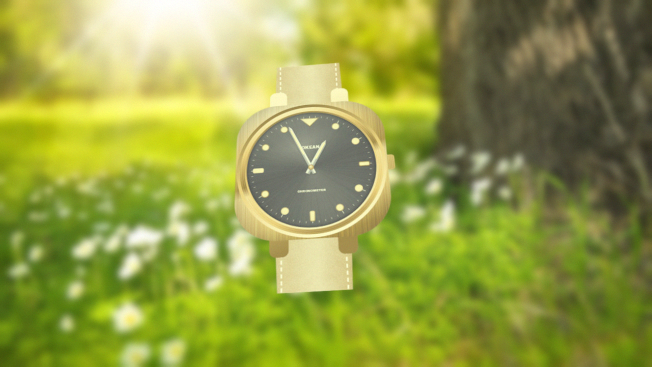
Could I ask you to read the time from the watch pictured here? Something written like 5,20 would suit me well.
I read 12,56
